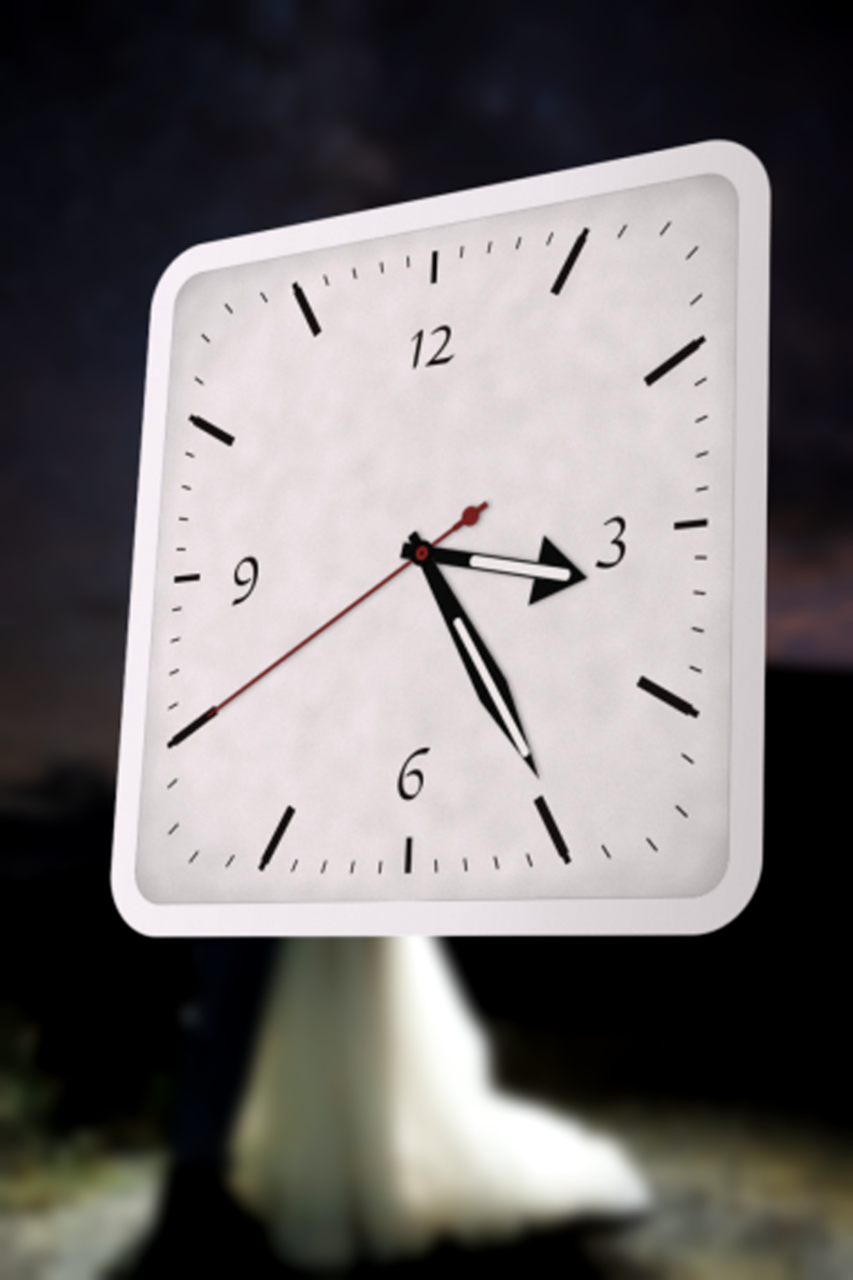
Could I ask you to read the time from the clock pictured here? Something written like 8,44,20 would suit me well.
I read 3,24,40
